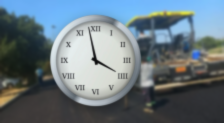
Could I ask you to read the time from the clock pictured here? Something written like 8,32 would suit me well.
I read 3,58
